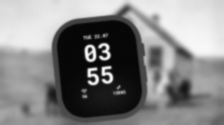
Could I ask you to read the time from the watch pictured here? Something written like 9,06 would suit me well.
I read 3,55
